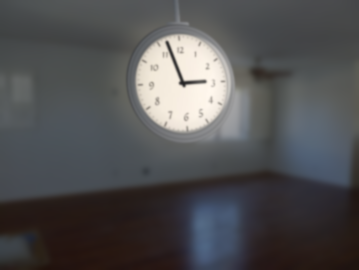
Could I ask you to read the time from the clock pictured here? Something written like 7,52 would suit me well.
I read 2,57
